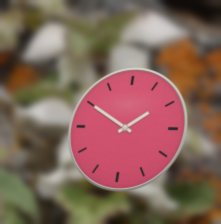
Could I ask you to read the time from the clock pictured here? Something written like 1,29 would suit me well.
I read 1,50
